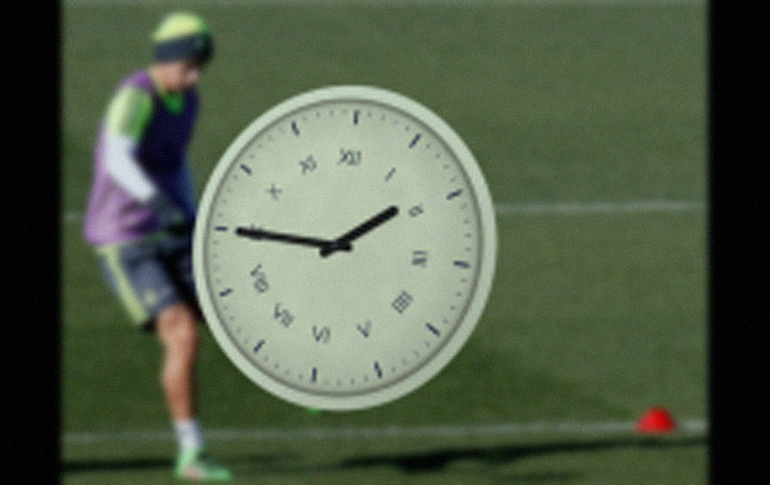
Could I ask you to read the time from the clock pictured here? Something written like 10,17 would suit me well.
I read 1,45
